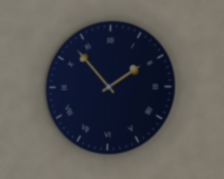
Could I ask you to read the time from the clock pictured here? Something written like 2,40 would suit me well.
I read 1,53
